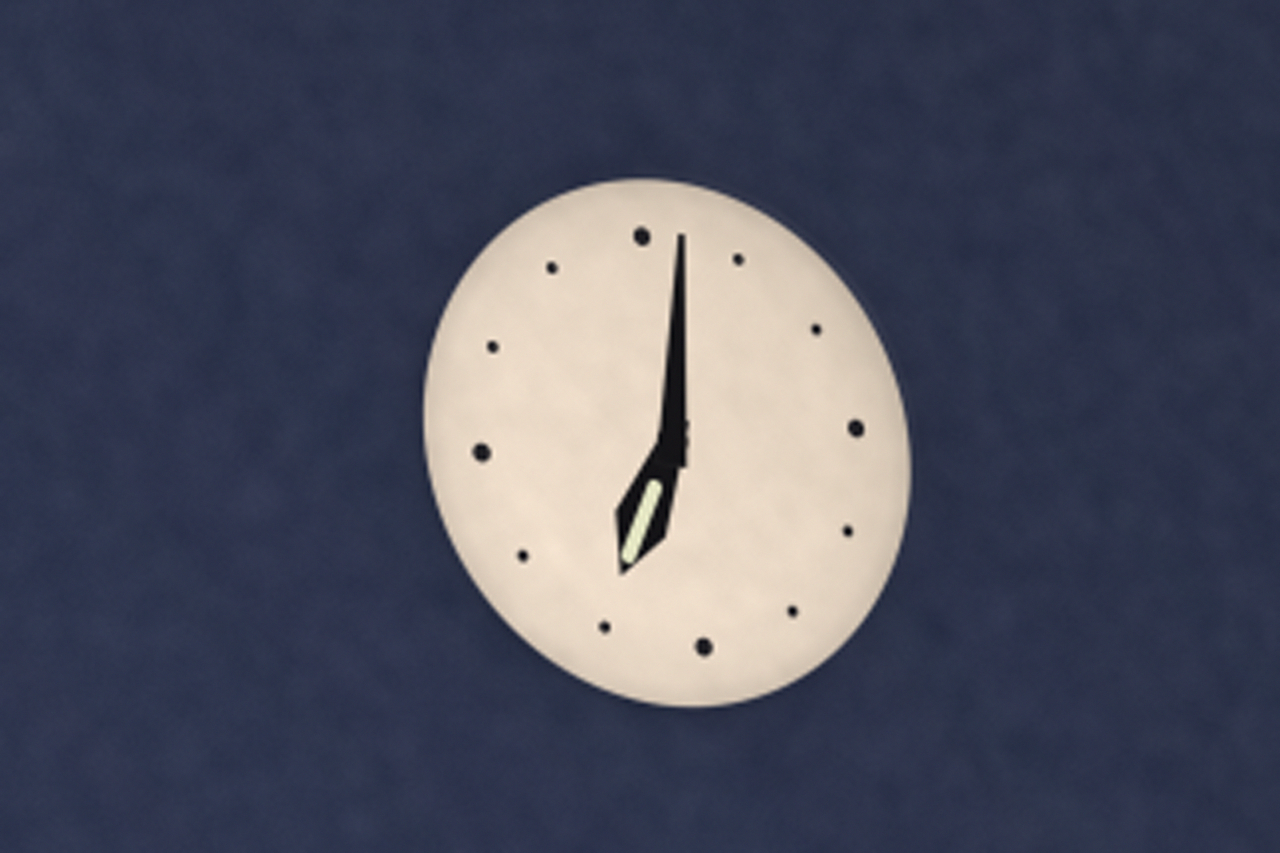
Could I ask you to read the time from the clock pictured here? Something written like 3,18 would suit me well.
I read 7,02
